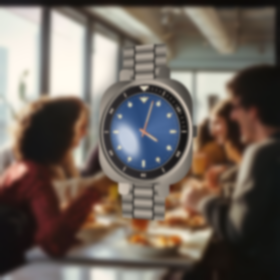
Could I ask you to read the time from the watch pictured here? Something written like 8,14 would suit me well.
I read 4,03
